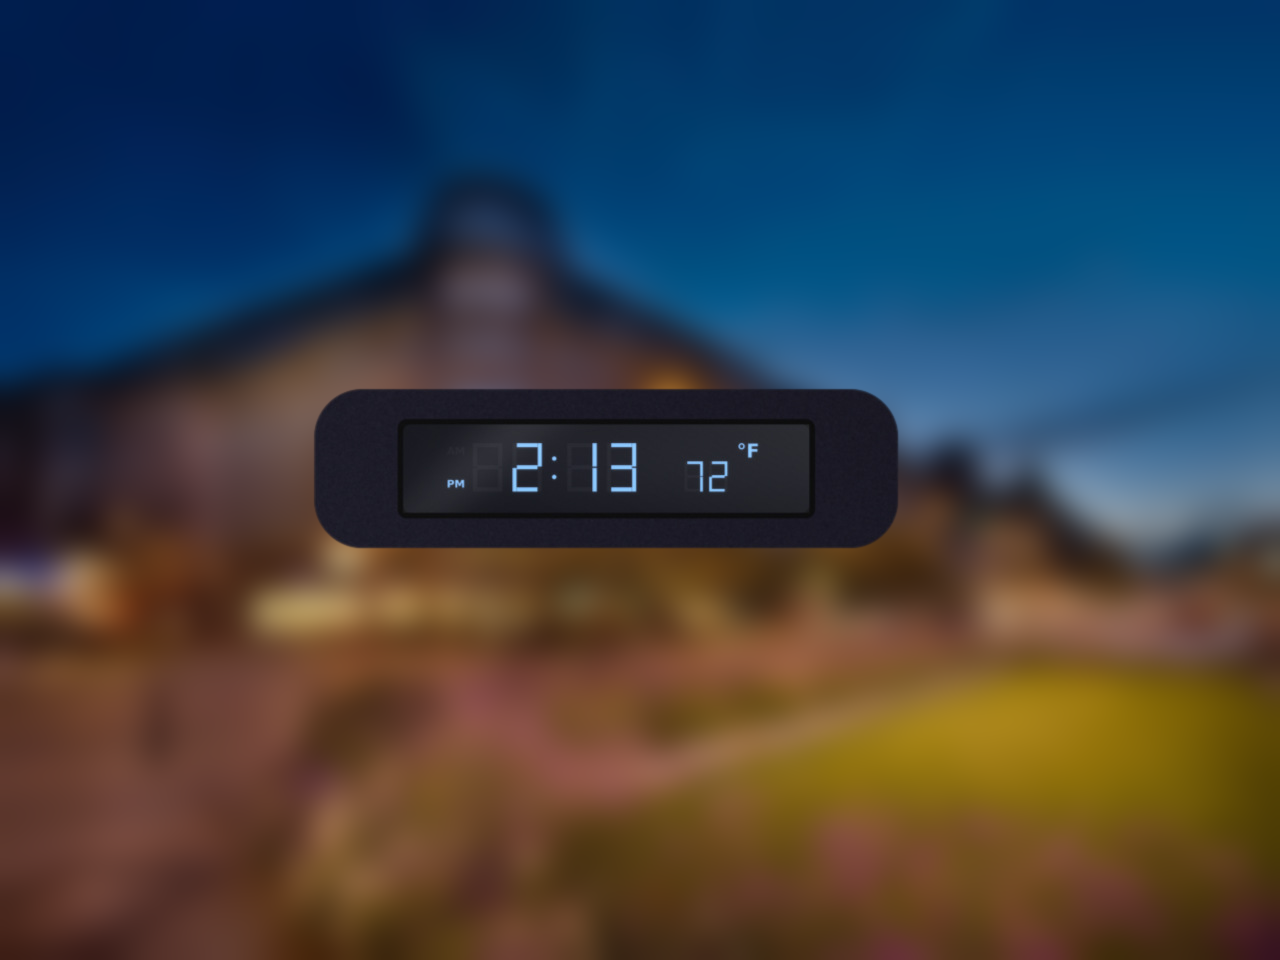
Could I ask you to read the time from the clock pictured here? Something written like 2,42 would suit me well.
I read 2,13
